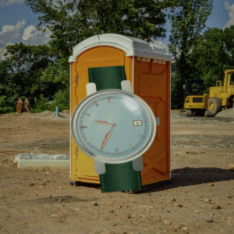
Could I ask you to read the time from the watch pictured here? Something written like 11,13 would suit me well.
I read 9,35
